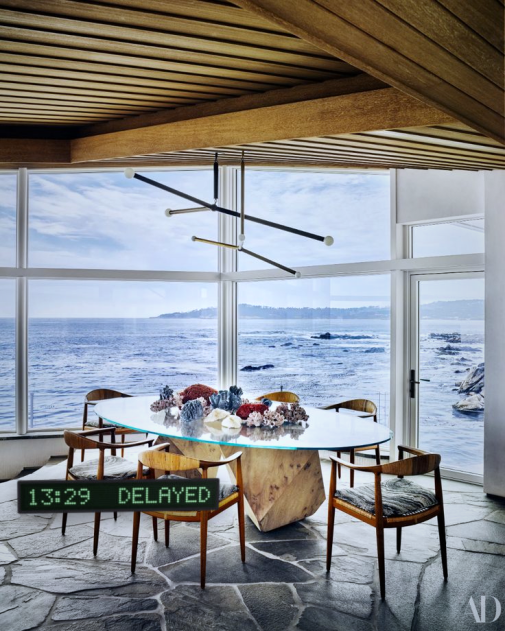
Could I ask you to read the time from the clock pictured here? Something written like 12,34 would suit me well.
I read 13,29
